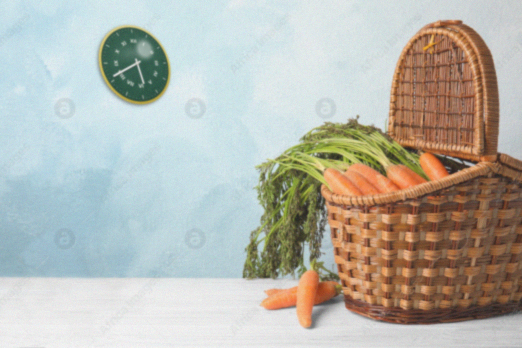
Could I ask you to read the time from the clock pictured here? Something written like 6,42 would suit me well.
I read 5,41
